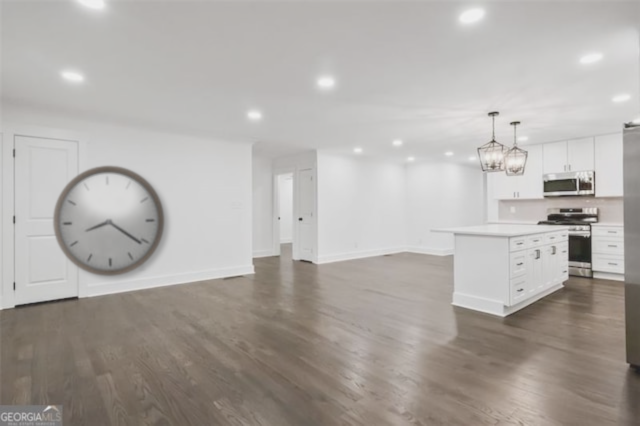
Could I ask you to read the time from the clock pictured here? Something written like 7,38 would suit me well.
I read 8,21
